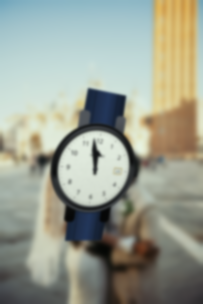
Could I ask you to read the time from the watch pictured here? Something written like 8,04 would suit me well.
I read 11,58
